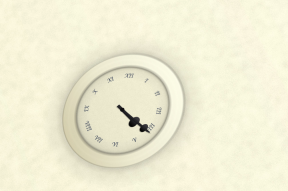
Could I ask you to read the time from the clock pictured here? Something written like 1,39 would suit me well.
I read 4,21
